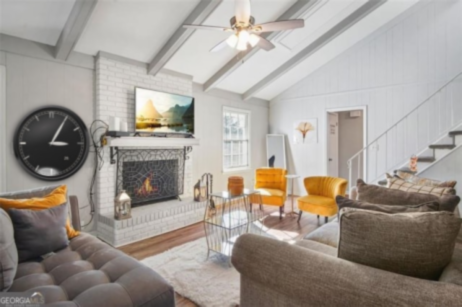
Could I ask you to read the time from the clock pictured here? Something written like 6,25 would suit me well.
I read 3,05
